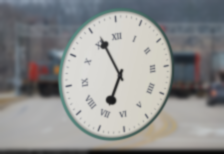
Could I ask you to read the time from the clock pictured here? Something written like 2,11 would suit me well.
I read 6,56
